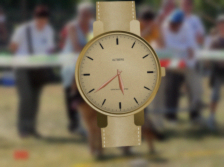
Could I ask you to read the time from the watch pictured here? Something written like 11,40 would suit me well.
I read 5,39
